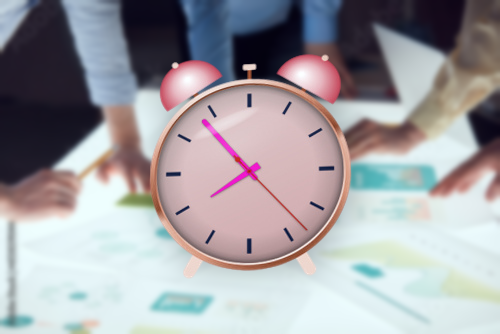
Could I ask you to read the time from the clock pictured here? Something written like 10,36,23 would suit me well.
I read 7,53,23
